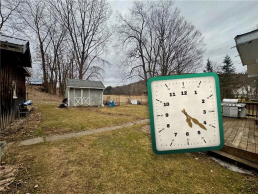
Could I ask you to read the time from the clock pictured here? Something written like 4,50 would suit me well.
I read 5,22
